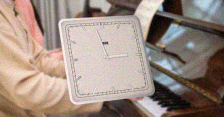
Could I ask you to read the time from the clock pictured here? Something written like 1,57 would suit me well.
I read 2,58
